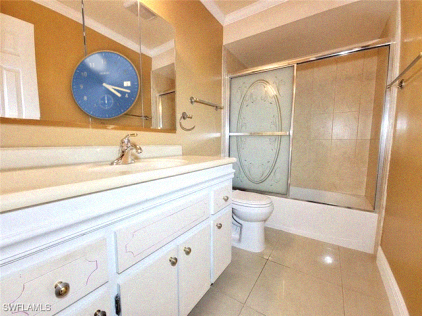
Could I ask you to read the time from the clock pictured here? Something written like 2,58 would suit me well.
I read 4,18
